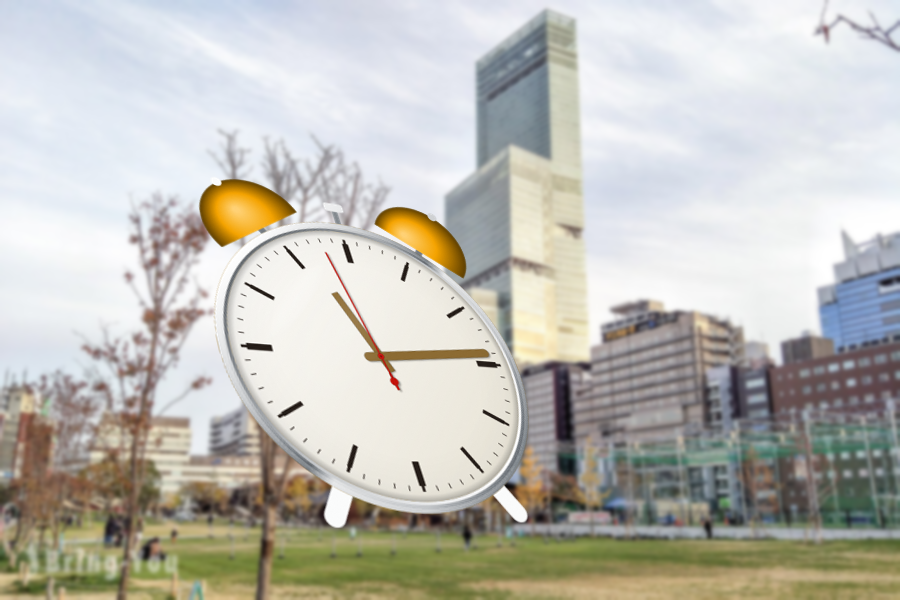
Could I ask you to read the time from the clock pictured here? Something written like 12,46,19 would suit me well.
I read 11,13,58
